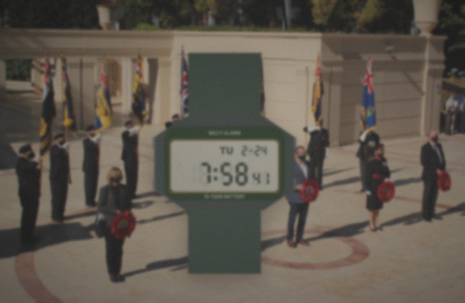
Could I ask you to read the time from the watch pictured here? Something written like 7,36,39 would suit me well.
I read 7,58,41
